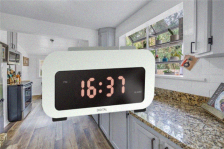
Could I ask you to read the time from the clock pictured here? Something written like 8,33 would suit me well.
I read 16,37
